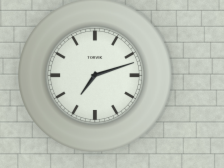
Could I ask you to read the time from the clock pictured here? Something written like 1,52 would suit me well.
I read 7,12
